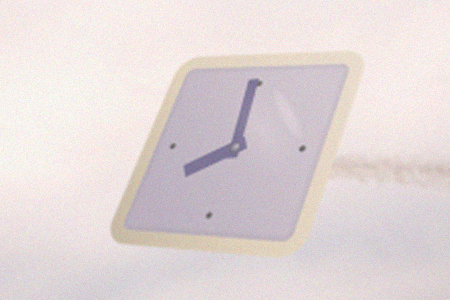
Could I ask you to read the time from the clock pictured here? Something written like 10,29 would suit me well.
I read 7,59
